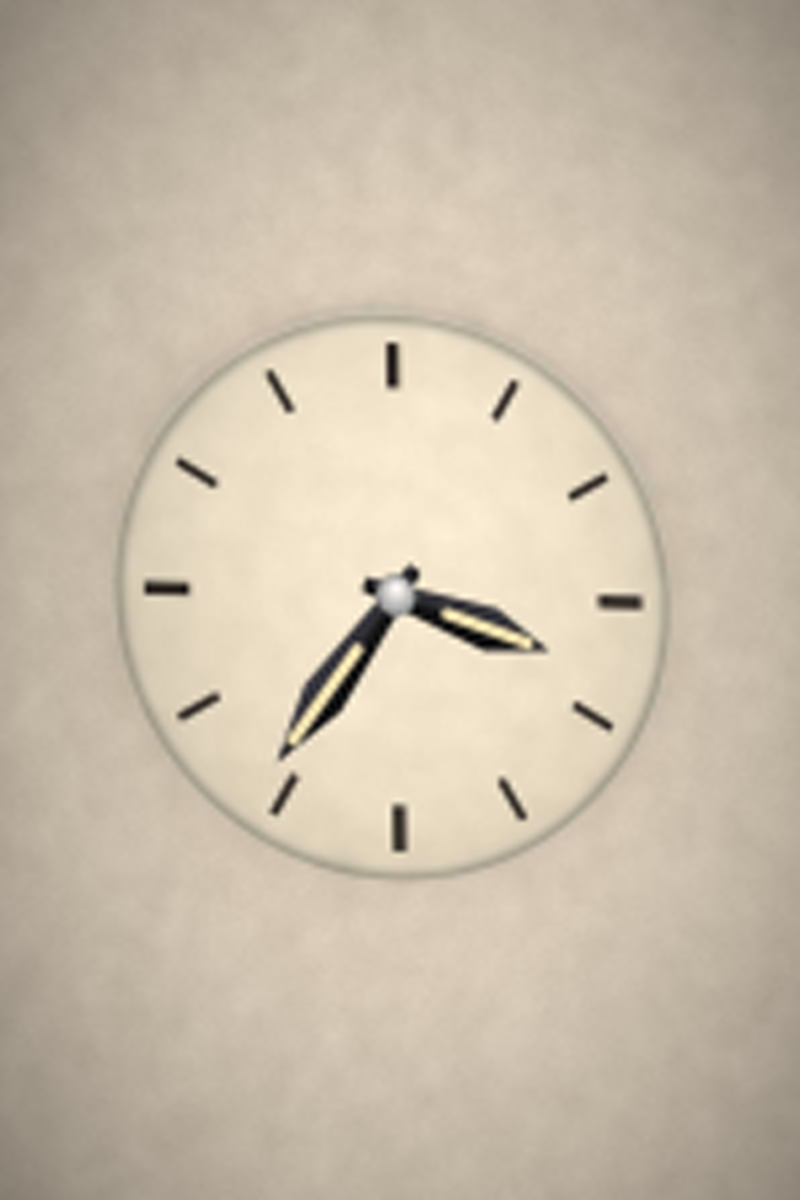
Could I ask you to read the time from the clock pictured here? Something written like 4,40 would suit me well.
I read 3,36
